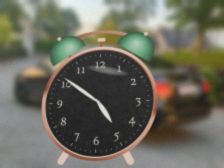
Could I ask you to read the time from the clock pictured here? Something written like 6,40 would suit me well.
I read 4,51
